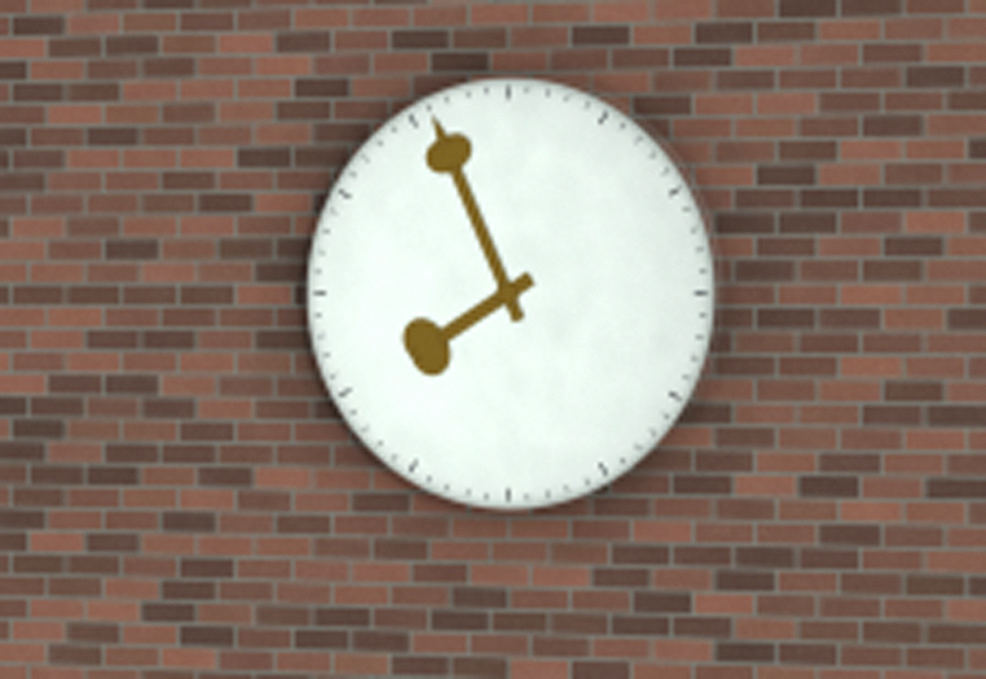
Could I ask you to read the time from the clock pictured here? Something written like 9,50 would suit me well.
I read 7,56
